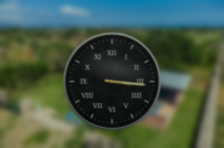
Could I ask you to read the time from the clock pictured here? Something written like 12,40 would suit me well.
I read 3,16
